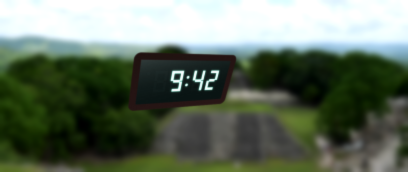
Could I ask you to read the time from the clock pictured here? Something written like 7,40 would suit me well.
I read 9,42
